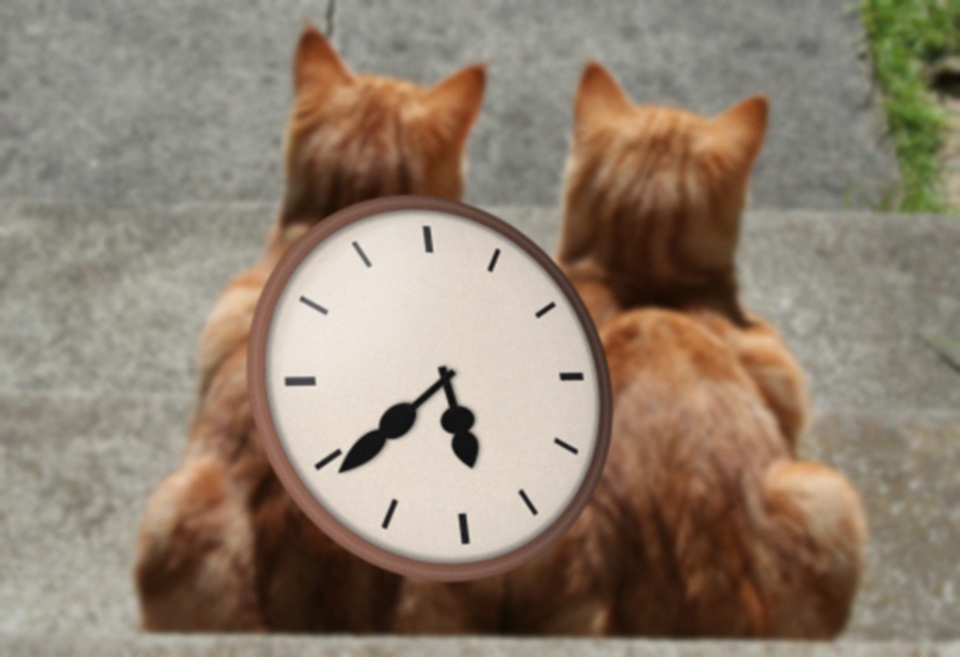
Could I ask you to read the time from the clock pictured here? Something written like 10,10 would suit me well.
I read 5,39
